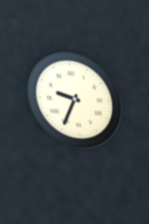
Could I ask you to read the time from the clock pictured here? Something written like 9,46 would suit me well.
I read 9,35
